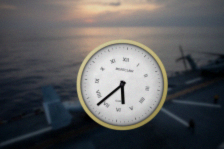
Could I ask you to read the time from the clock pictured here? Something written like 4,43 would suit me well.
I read 5,37
